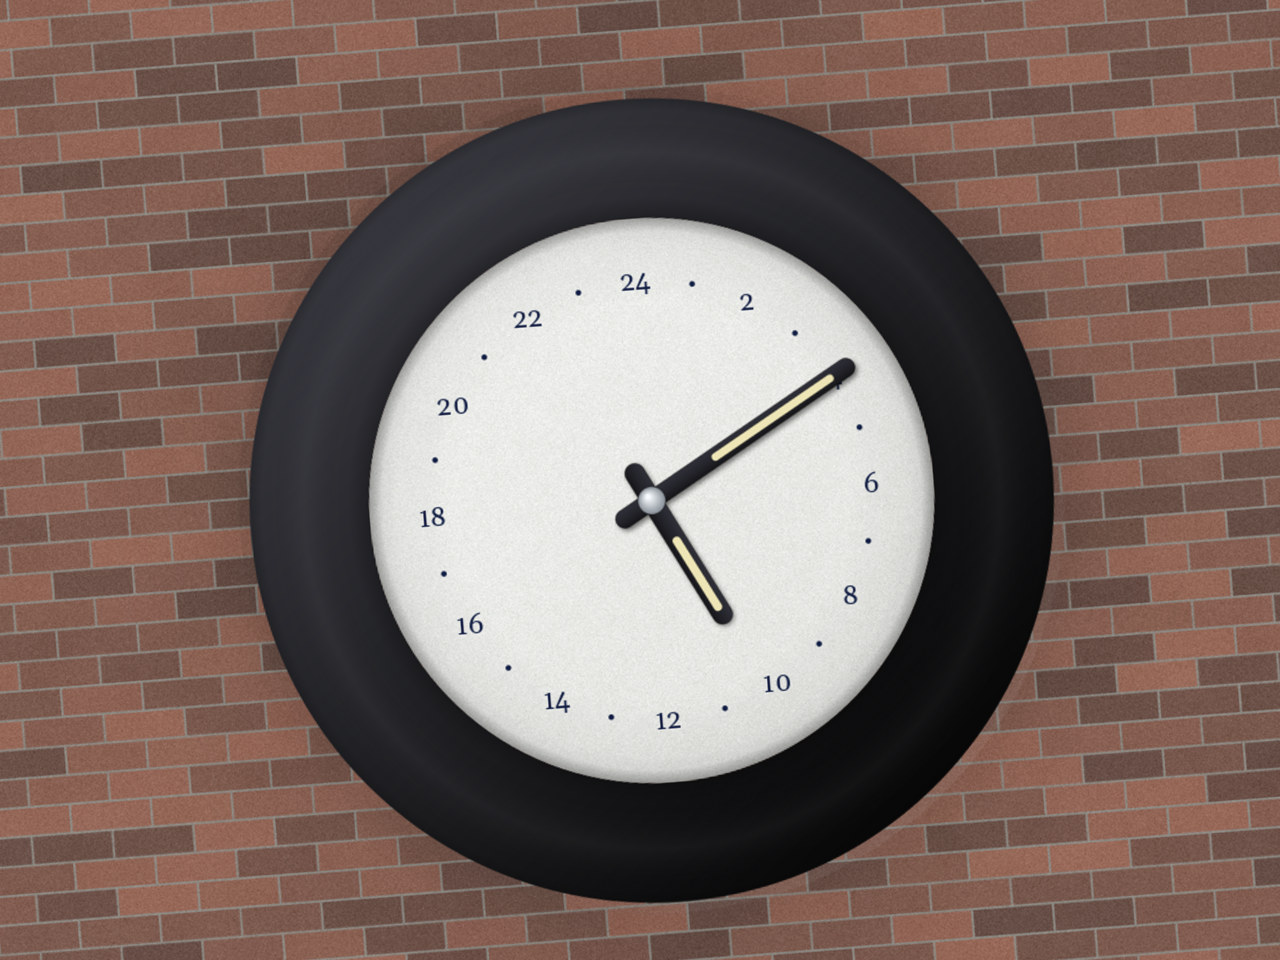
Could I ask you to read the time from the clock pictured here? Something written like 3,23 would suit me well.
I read 10,10
